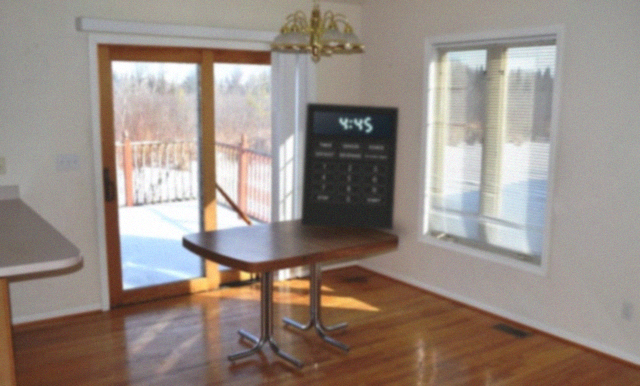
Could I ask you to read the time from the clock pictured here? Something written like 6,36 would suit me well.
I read 4,45
